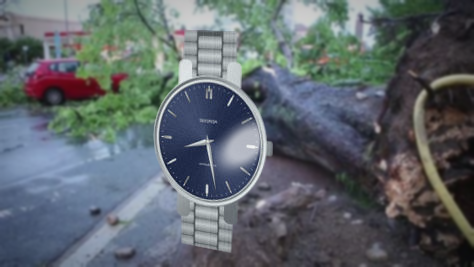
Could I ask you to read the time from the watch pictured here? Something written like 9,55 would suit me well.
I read 8,28
